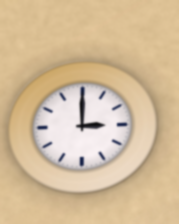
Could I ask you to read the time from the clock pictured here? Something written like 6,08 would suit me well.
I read 3,00
